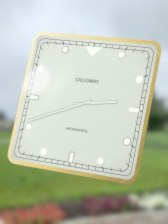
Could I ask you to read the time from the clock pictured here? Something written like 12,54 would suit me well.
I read 2,41
